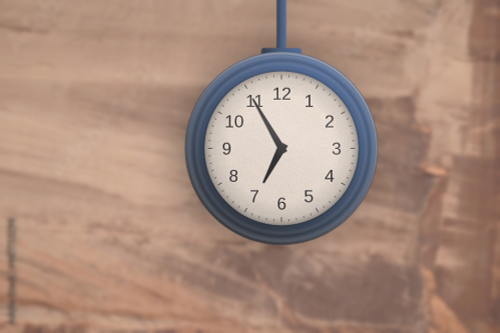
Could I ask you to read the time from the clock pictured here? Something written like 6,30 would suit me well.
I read 6,55
